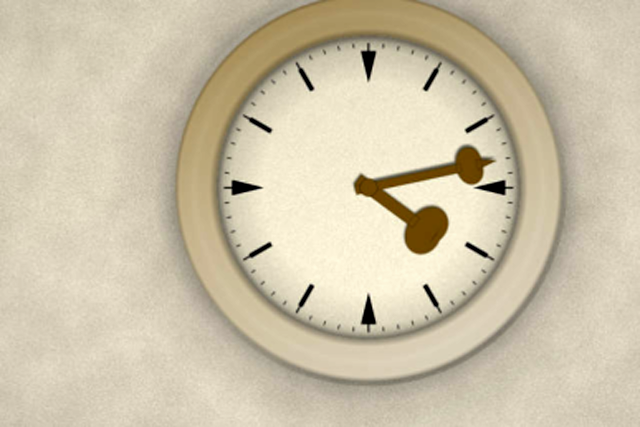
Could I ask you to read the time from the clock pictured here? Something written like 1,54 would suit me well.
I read 4,13
